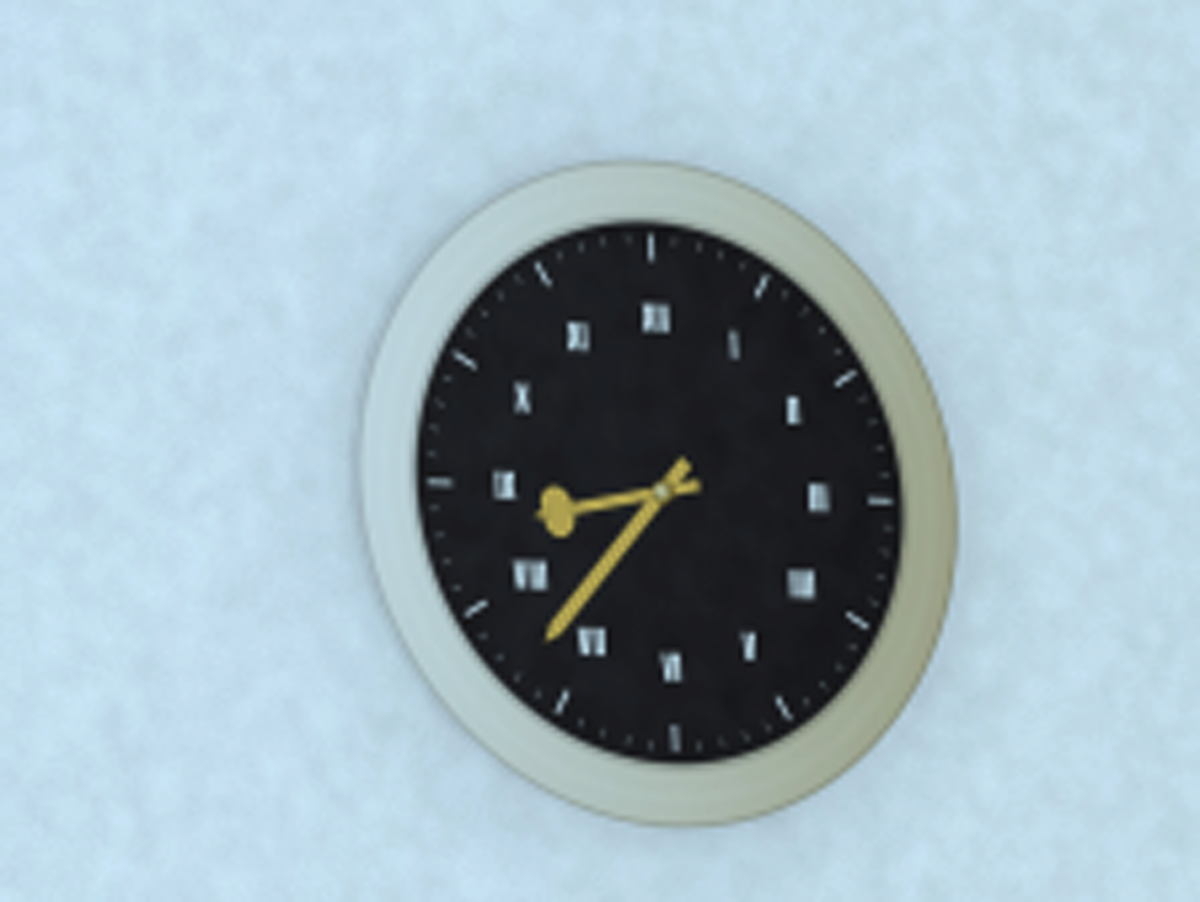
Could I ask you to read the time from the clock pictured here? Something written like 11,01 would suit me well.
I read 8,37
